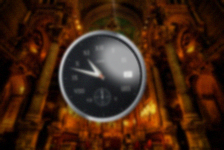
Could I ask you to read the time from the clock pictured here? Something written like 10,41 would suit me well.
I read 10,48
